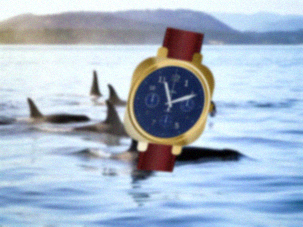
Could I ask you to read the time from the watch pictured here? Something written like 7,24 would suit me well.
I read 11,11
